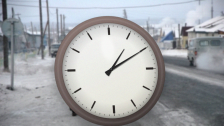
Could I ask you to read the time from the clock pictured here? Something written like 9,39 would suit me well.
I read 1,10
